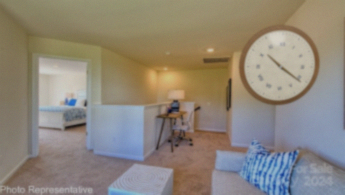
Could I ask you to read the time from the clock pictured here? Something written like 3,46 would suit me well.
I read 10,21
